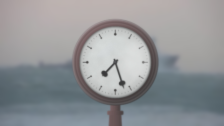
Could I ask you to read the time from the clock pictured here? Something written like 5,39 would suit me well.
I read 7,27
